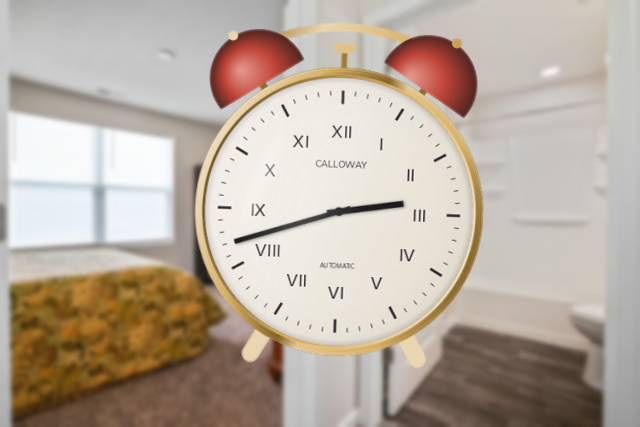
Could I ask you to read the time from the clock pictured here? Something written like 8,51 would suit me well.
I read 2,42
